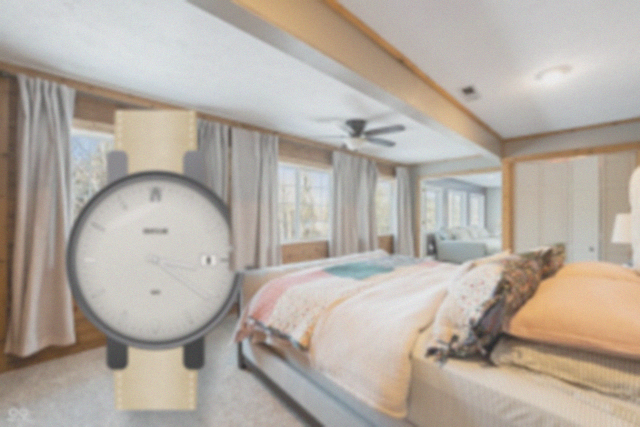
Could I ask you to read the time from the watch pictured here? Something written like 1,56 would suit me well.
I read 3,21
